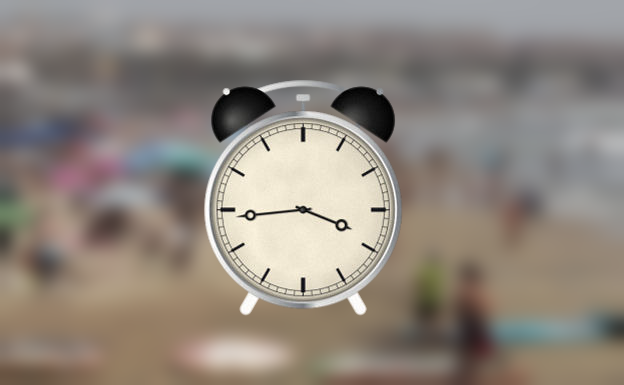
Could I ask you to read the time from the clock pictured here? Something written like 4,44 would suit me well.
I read 3,44
